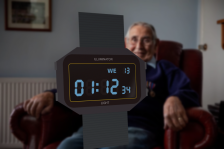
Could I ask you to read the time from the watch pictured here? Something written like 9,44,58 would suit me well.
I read 1,12,34
